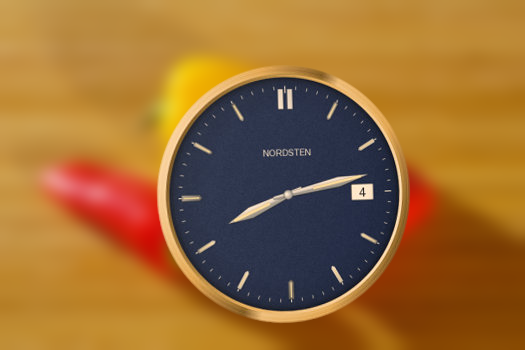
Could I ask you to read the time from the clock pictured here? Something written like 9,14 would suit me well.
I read 8,13
